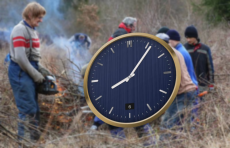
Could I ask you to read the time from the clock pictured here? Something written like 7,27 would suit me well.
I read 8,06
